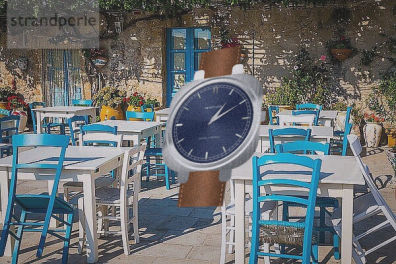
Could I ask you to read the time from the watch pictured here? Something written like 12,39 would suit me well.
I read 1,10
